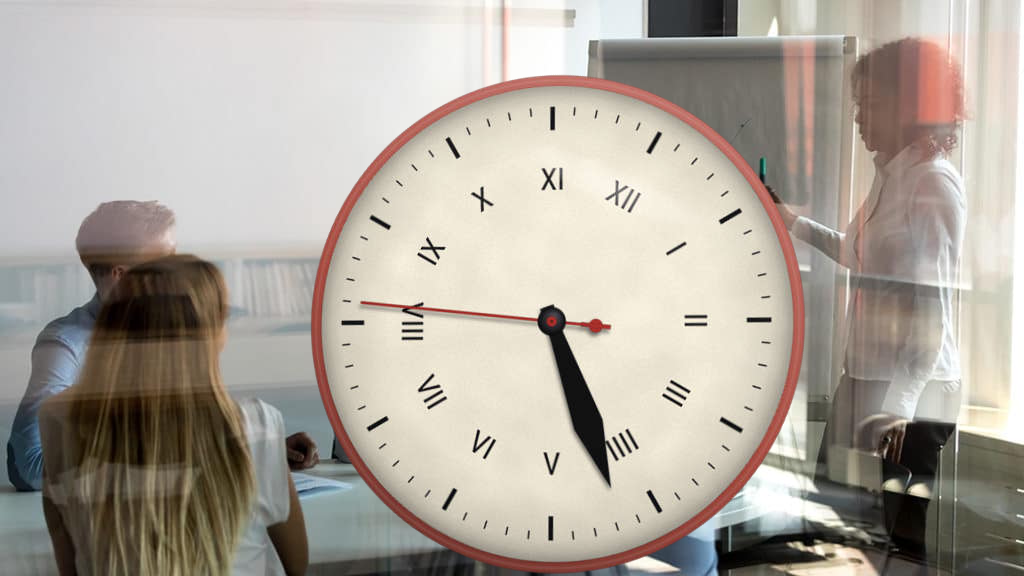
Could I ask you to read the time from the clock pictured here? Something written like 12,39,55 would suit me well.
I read 4,21,41
